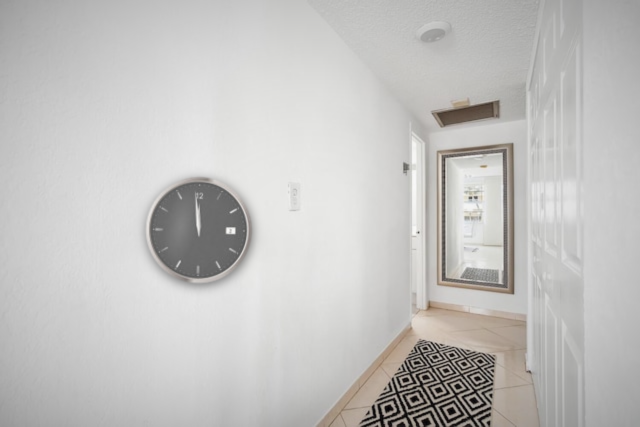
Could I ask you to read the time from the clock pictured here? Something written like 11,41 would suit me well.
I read 11,59
